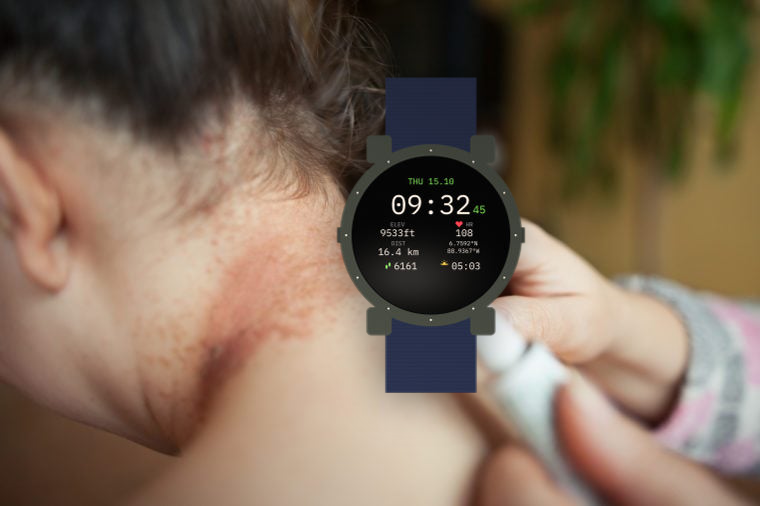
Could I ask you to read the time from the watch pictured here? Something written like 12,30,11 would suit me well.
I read 9,32,45
